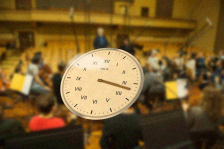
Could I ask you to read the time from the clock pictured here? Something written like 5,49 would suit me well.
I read 3,17
